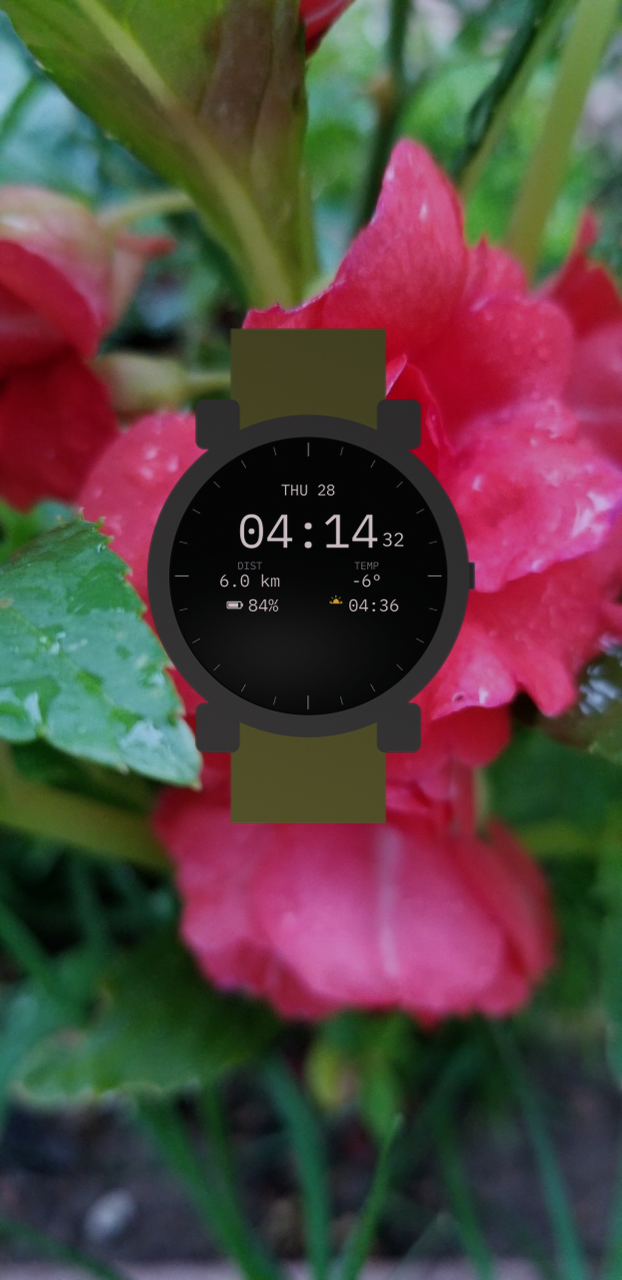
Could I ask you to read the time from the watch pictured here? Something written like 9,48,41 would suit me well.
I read 4,14,32
